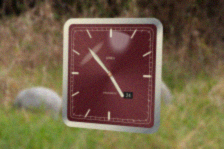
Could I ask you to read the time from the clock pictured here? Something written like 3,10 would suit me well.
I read 4,53
